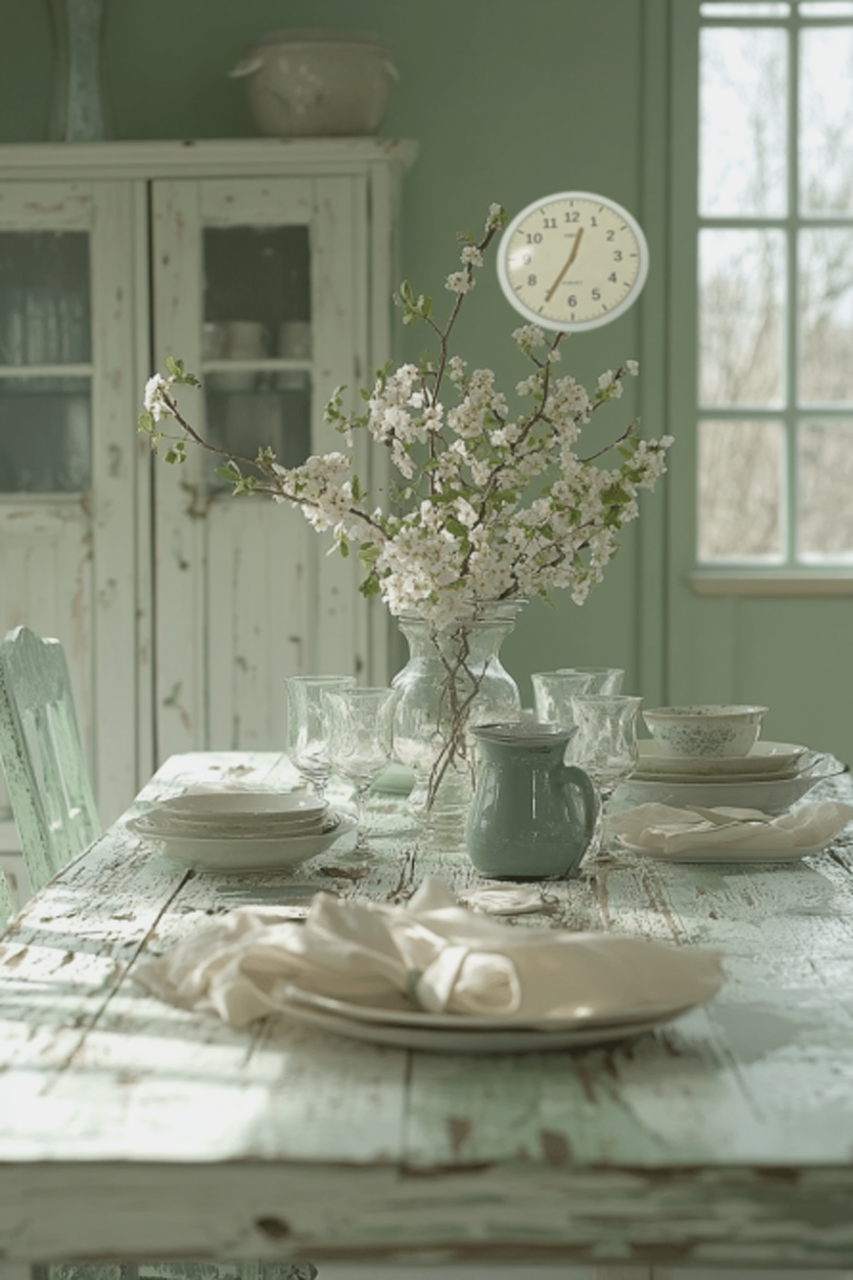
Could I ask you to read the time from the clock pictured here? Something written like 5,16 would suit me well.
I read 12,35
